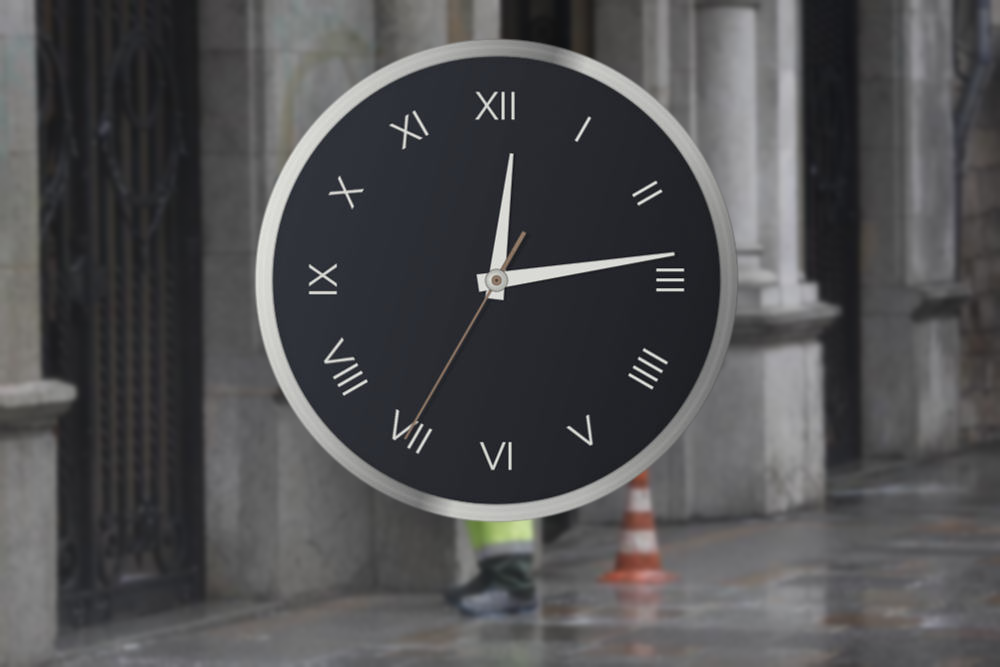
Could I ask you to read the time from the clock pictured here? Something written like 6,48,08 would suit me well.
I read 12,13,35
